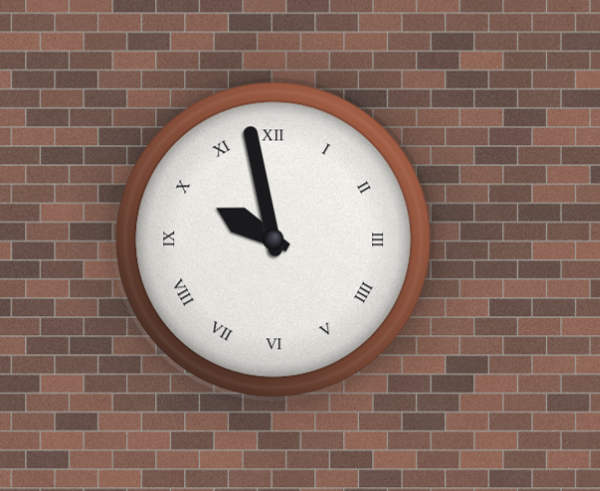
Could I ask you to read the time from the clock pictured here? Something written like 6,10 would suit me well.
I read 9,58
